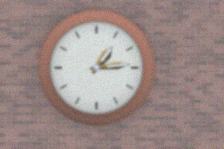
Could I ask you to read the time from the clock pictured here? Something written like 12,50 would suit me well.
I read 1,14
